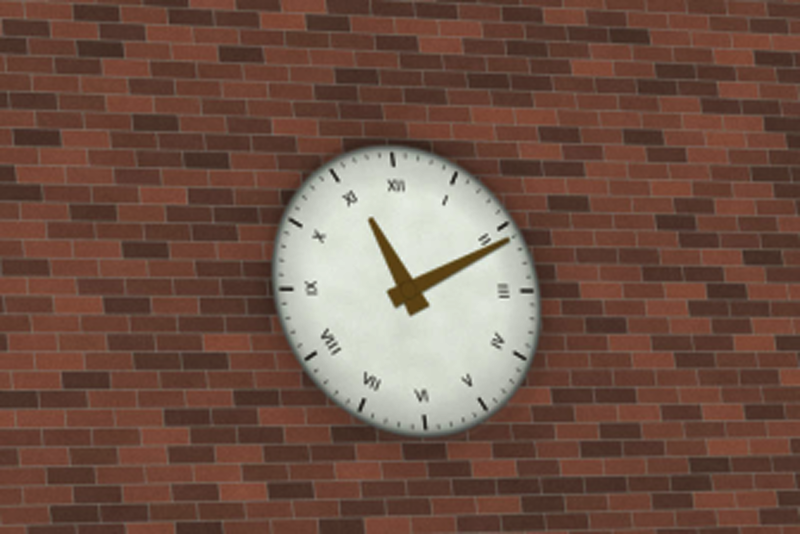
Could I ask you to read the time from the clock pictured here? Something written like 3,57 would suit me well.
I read 11,11
